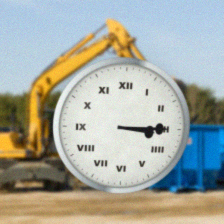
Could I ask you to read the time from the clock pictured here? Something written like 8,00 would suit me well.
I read 3,15
